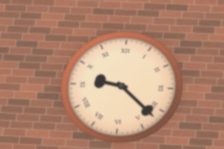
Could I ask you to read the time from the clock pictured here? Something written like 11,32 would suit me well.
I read 9,22
